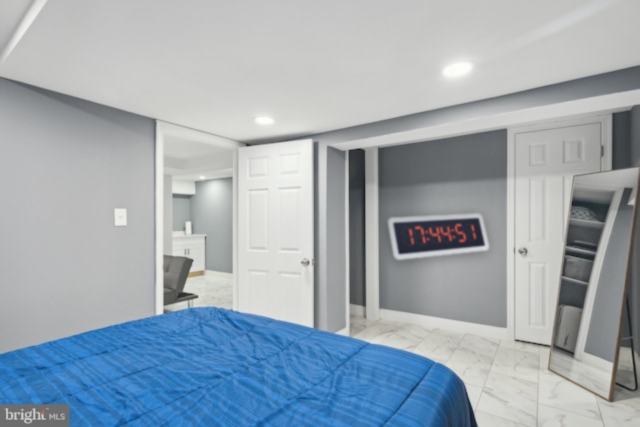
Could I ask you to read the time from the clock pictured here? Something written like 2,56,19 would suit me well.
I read 17,44,51
